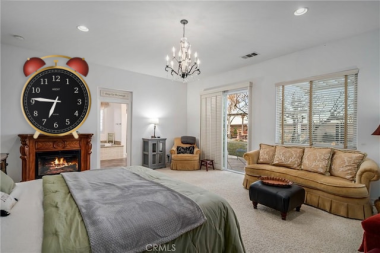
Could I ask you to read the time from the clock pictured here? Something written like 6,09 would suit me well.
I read 6,46
